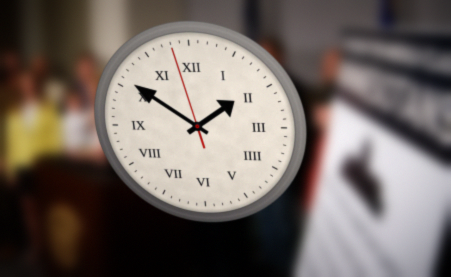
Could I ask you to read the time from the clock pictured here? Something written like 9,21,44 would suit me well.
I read 1,50,58
